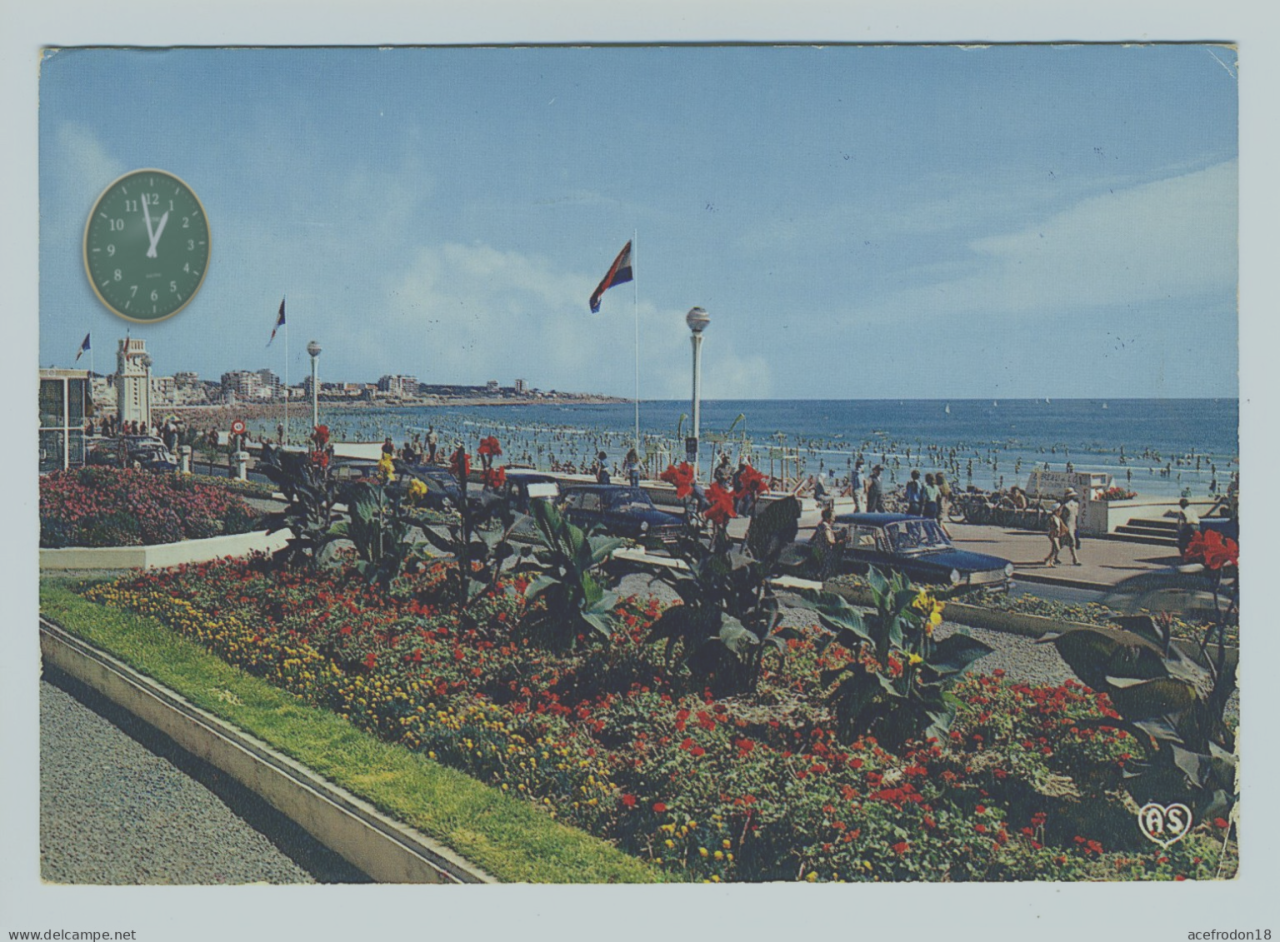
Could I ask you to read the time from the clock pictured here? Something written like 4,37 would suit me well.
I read 12,58
